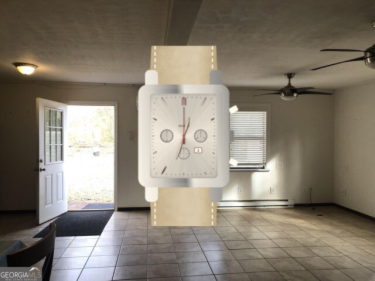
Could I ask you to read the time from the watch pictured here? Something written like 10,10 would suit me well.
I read 12,33
